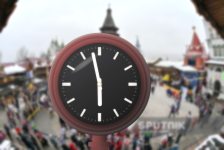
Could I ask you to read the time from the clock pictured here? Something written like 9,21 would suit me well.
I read 5,58
